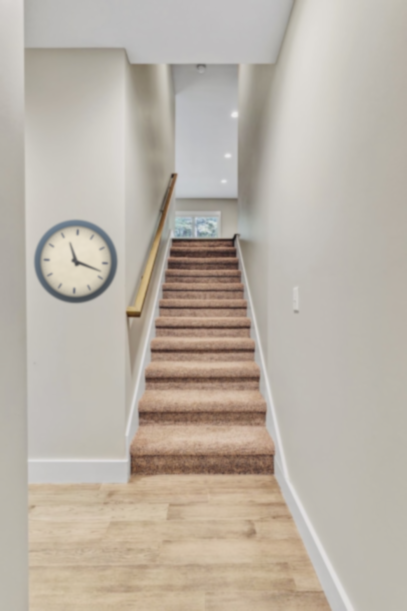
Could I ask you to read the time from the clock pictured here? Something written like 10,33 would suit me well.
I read 11,18
